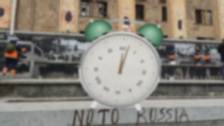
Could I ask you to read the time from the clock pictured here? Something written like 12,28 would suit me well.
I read 12,02
